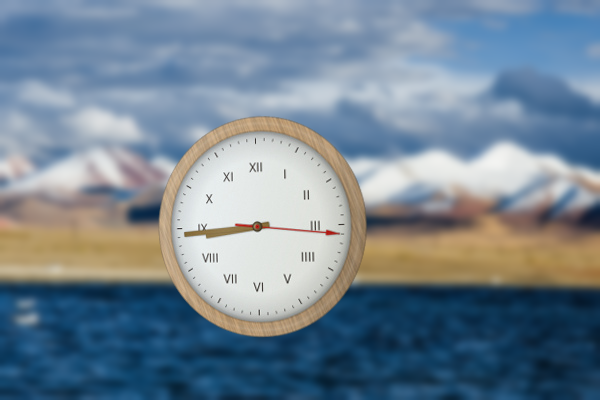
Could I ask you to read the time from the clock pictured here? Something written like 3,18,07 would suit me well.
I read 8,44,16
